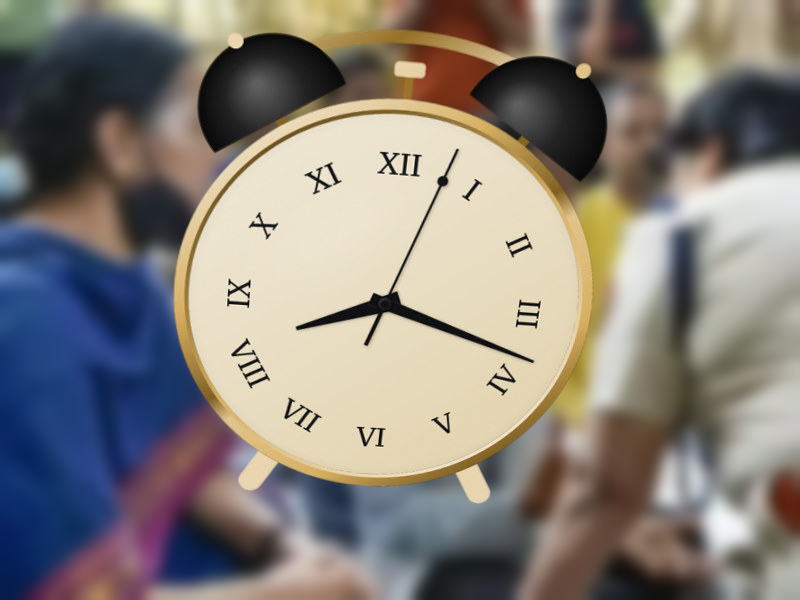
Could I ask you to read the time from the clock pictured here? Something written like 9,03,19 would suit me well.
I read 8,18,03
